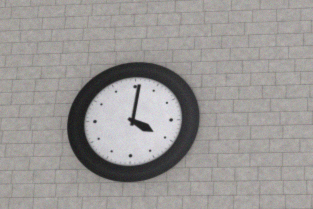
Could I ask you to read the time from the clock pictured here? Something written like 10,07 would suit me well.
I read 4,01
